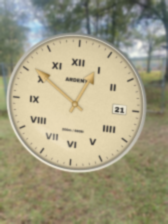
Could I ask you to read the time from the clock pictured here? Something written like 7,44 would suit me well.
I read 12,51
